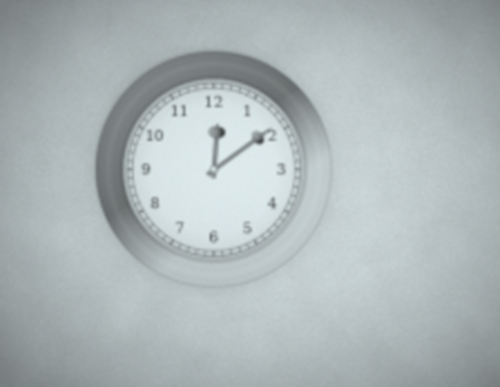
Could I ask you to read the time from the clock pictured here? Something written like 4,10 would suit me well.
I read 12,09
